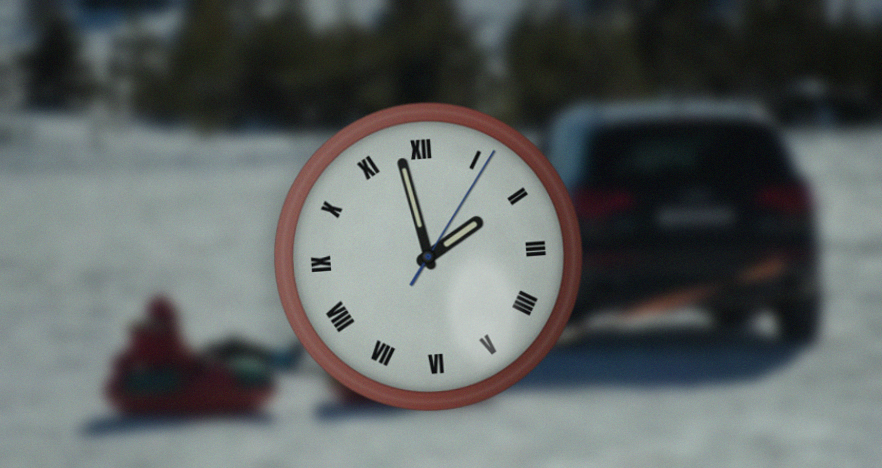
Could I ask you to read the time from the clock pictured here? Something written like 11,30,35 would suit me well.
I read 1,58,06
